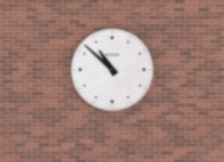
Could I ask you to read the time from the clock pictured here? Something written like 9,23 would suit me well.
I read 10,52
